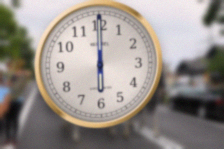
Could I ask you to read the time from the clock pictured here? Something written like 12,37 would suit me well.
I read 6,00
